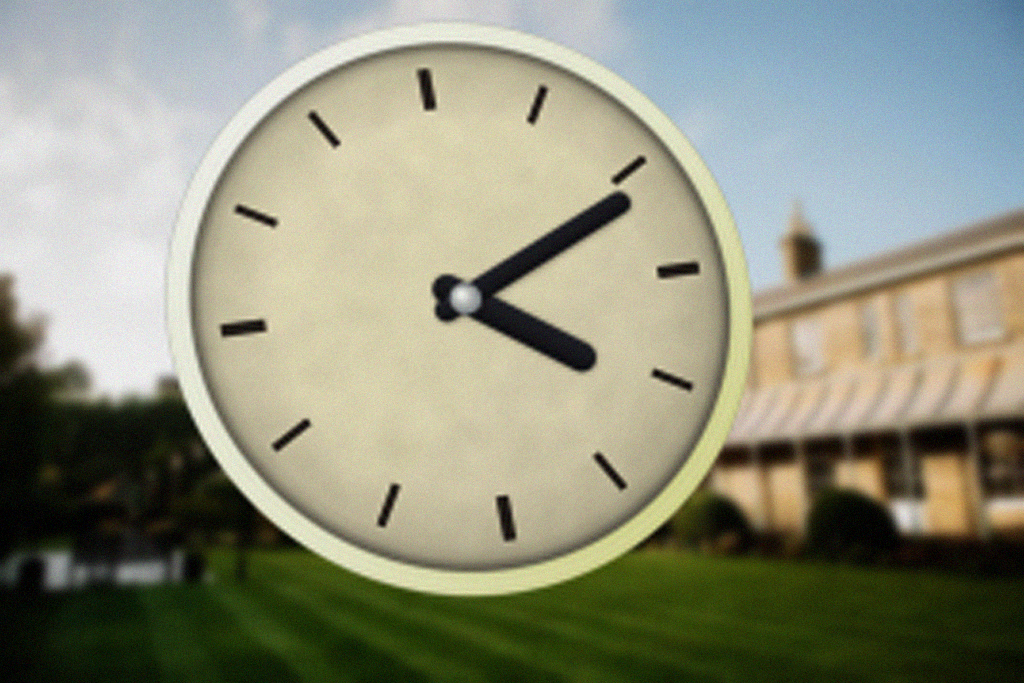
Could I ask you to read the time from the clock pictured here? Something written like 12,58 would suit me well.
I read 4,11
